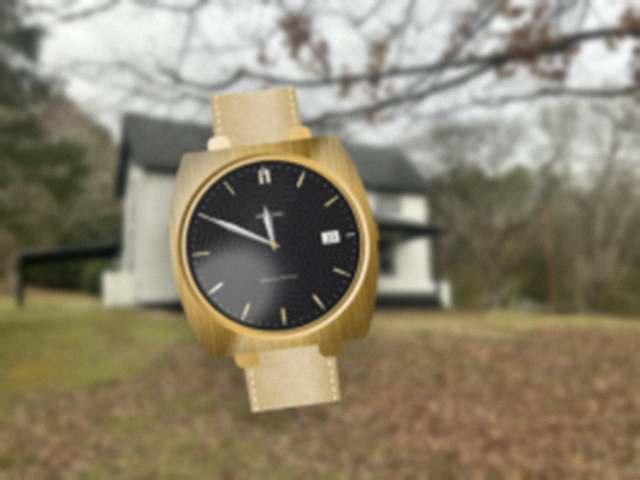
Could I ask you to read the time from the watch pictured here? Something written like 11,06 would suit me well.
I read 11,50
